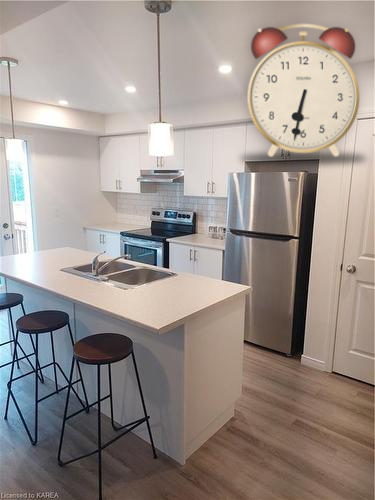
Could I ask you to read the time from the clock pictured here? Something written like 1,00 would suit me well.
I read 6,32
